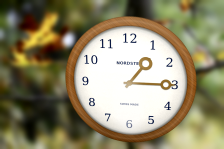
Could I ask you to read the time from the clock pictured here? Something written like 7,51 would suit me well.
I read 1,15
